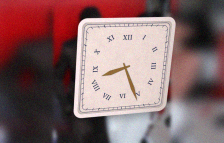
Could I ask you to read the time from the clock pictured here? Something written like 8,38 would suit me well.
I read 8,26
